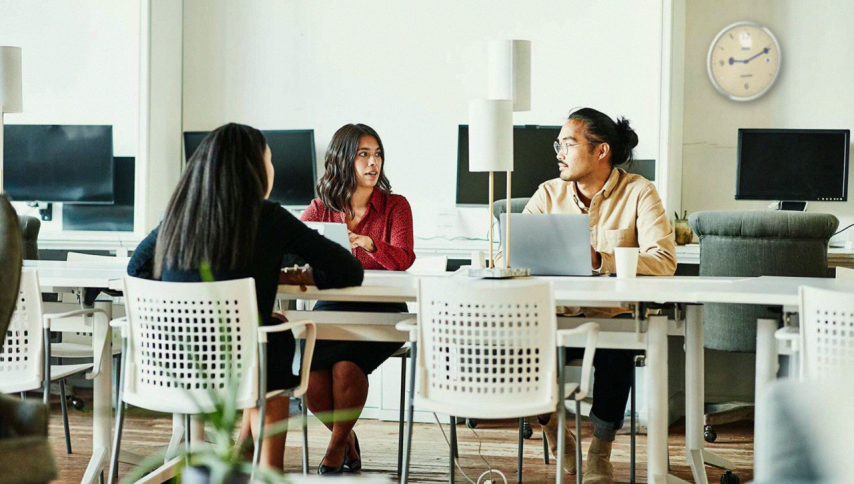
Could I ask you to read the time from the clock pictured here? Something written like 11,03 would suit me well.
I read 9,11
